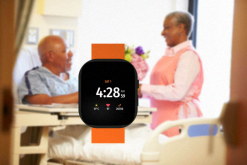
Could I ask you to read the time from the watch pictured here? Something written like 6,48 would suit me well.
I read 4,28
